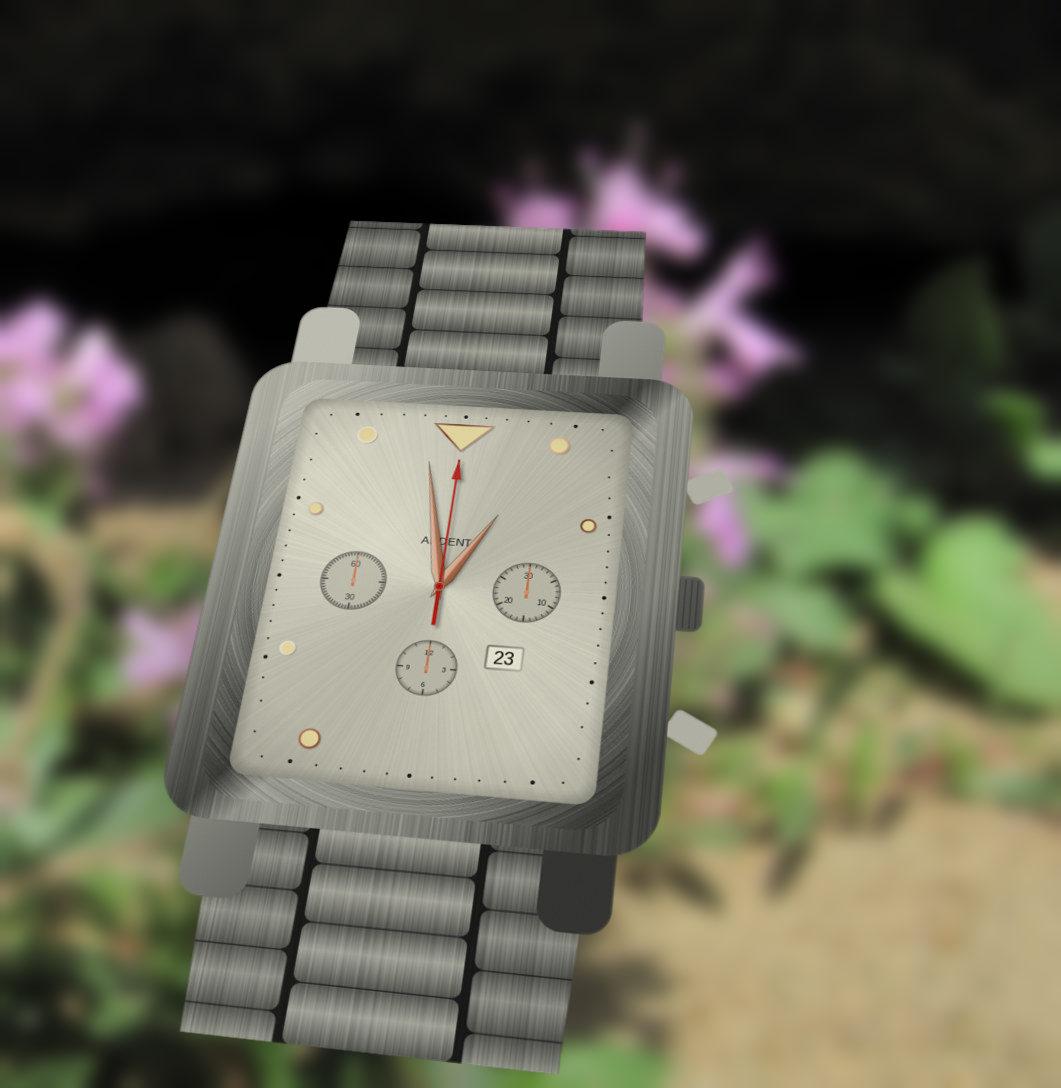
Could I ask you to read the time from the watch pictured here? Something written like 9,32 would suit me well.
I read 12,58
